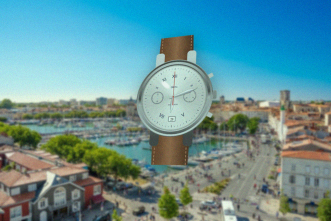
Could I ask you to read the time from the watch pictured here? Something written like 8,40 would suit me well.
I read 6,12
